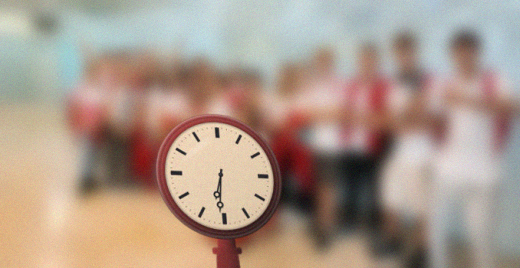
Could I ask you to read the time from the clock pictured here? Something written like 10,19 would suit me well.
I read 6,31
